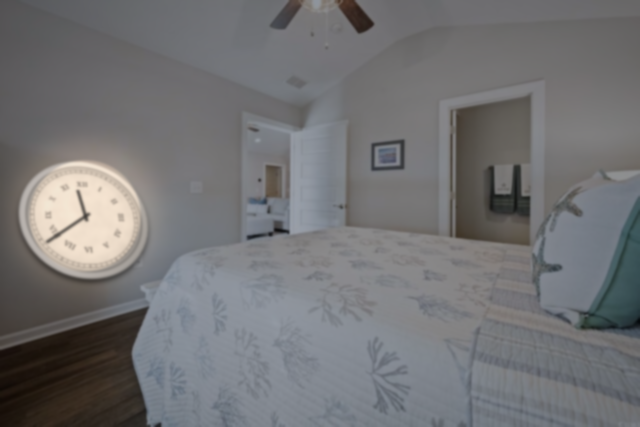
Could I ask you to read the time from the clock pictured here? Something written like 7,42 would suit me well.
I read 11,39
